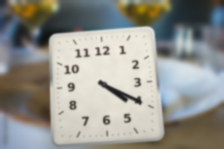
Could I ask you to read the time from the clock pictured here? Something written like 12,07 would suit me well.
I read 4,20
